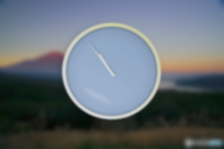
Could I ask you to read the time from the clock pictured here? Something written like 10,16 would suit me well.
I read 10,54
